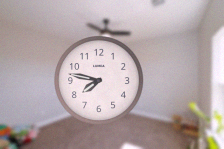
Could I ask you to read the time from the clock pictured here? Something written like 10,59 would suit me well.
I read 7,47
